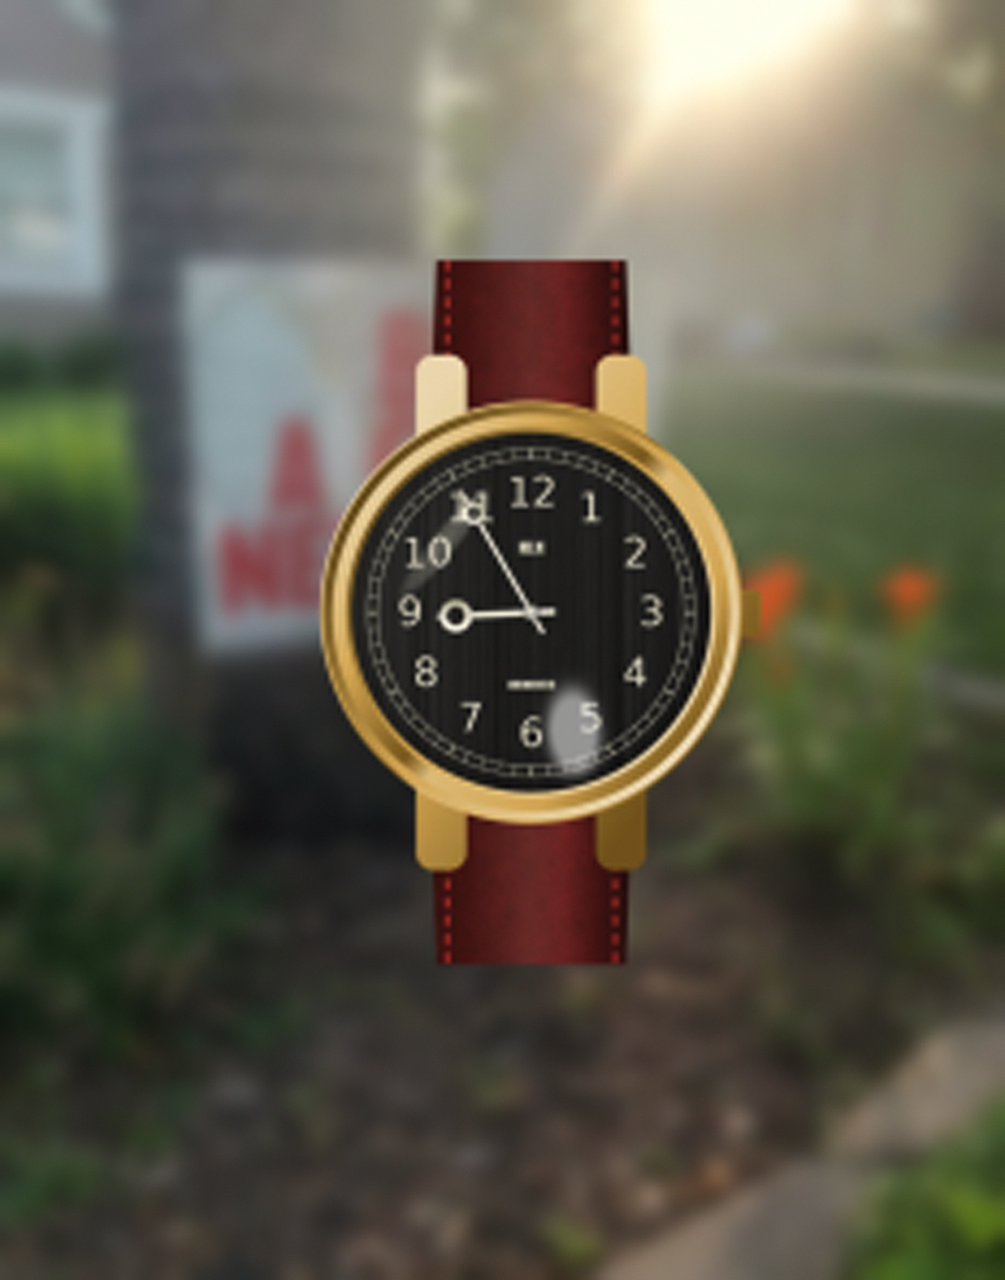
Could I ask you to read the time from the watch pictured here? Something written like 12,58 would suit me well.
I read 8,55
